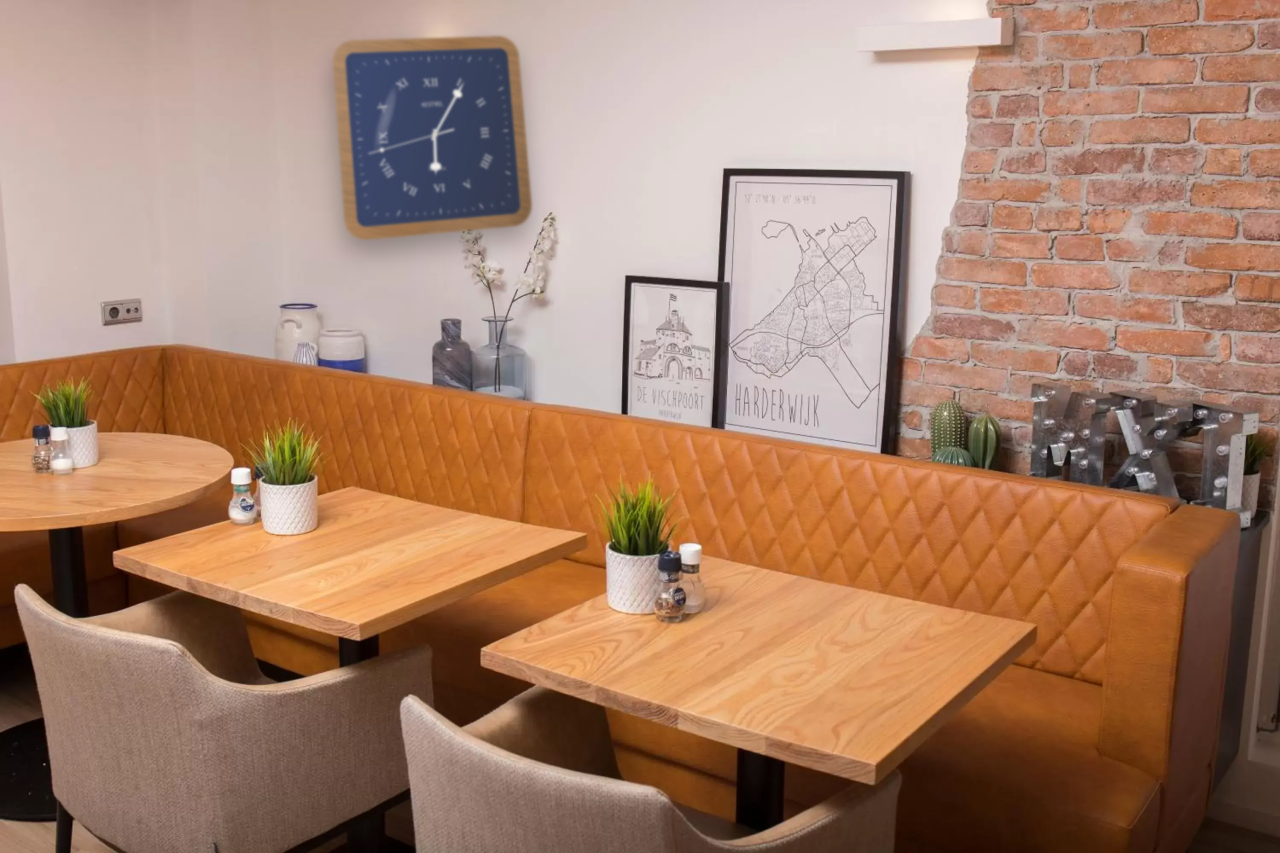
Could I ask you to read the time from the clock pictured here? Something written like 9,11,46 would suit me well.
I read 6,05,43
